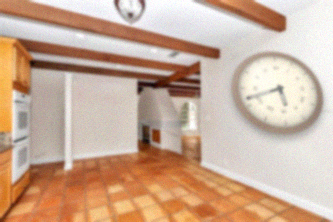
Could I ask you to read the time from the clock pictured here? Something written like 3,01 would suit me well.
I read 5,42
